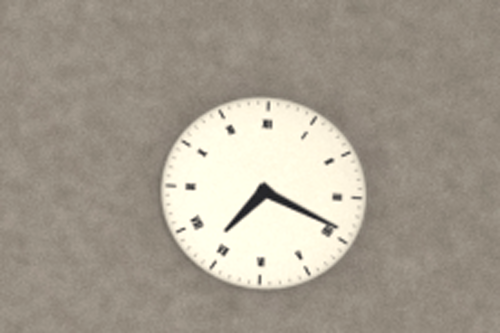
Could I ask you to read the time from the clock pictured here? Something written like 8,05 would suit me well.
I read 7,19
